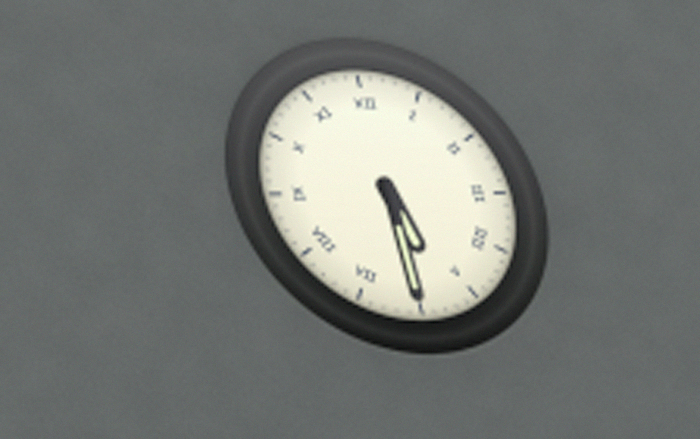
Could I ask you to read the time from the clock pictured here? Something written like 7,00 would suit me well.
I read 5,30
